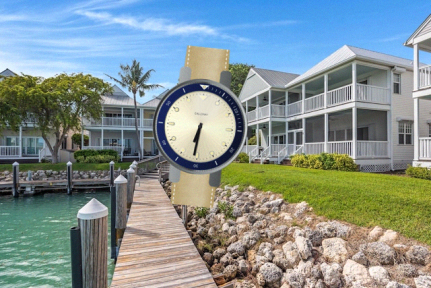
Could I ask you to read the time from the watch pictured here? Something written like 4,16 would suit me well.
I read 6,31
